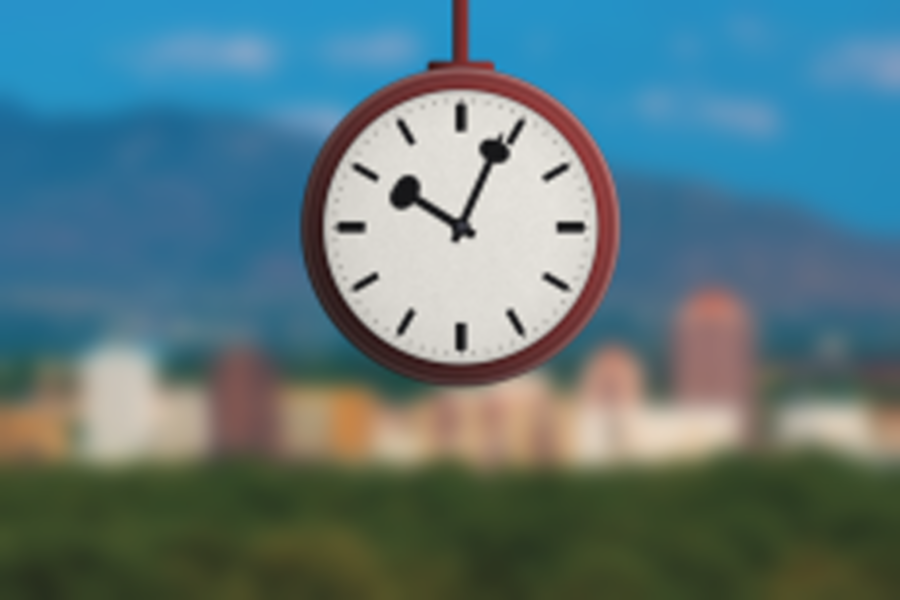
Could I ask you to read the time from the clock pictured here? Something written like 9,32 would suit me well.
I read 10,04
